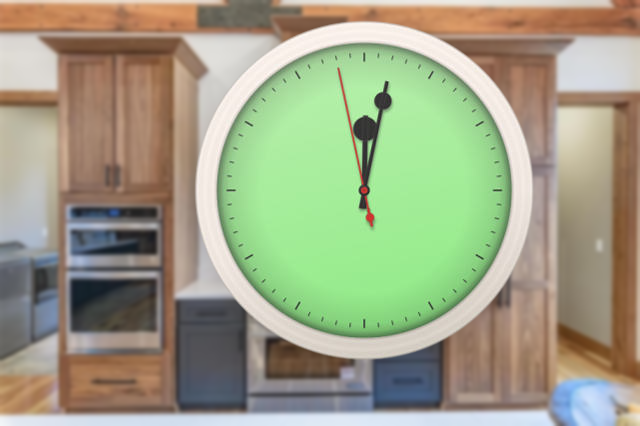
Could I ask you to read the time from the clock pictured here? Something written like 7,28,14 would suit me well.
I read 12,01,58
